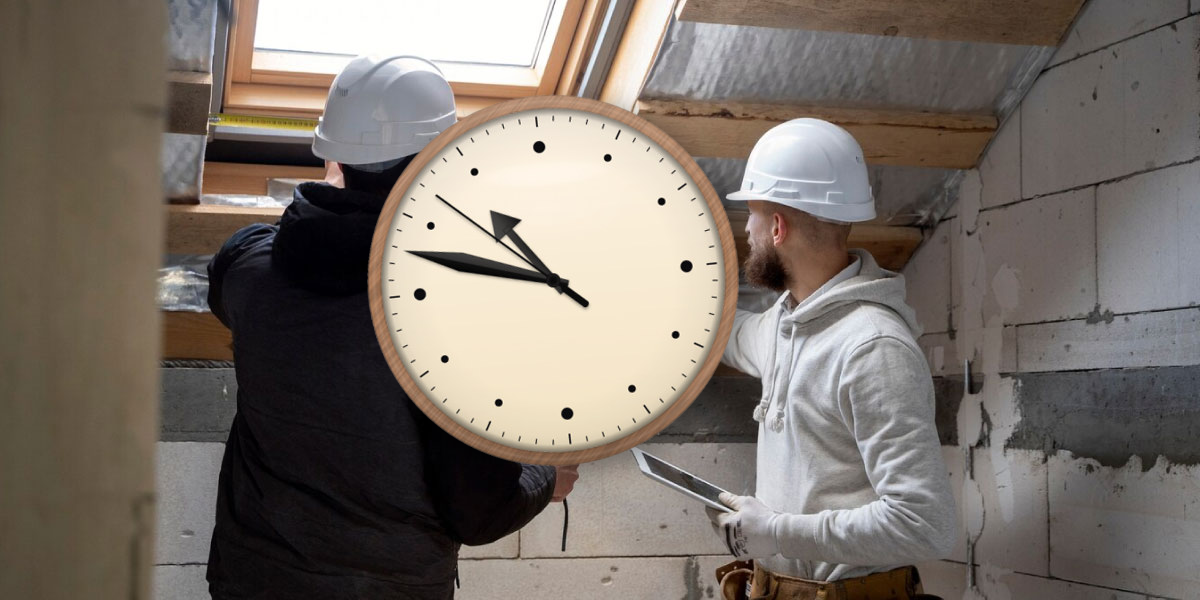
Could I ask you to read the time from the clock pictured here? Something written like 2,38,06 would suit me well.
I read 10,47,52
